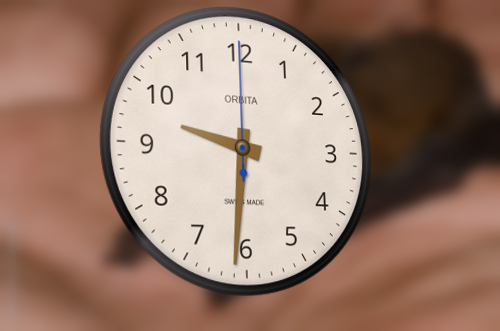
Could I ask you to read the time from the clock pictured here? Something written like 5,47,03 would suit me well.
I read 9,31,00
